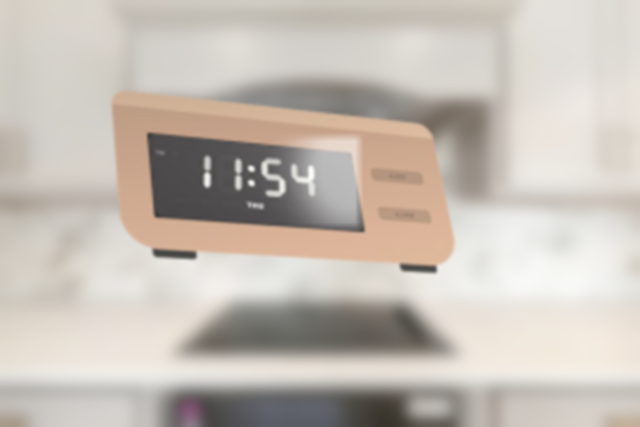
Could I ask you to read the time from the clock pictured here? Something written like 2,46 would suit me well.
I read 11,54
